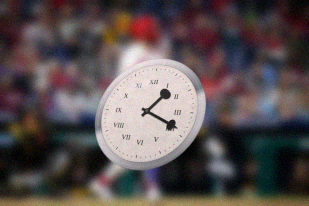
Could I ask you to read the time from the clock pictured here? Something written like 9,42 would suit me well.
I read 1,19
